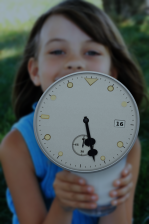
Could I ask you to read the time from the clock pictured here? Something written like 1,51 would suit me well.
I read 5,27
